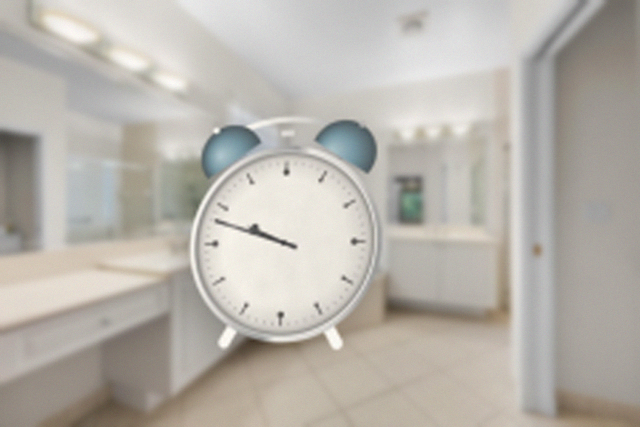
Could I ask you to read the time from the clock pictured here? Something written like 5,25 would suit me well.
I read 9,48
